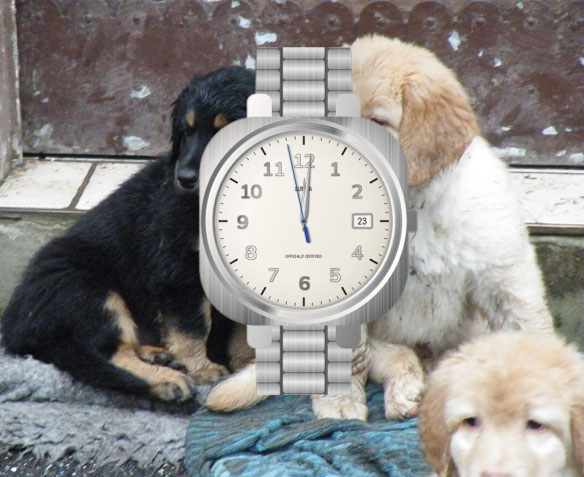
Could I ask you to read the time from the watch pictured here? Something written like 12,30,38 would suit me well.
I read 12,00,58
